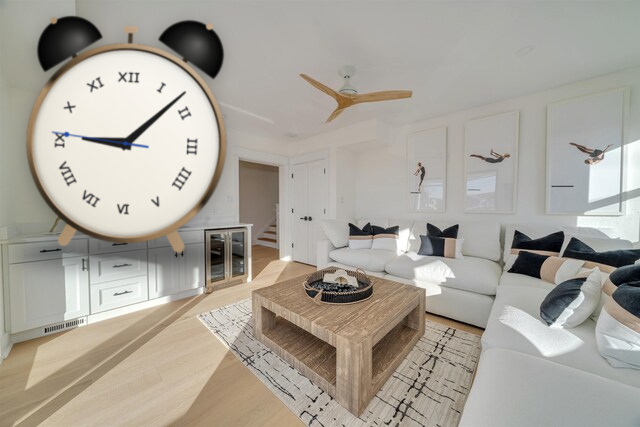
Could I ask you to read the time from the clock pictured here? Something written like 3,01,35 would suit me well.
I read 9,07,46
